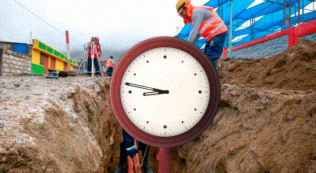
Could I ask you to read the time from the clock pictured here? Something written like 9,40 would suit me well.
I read 8,47
